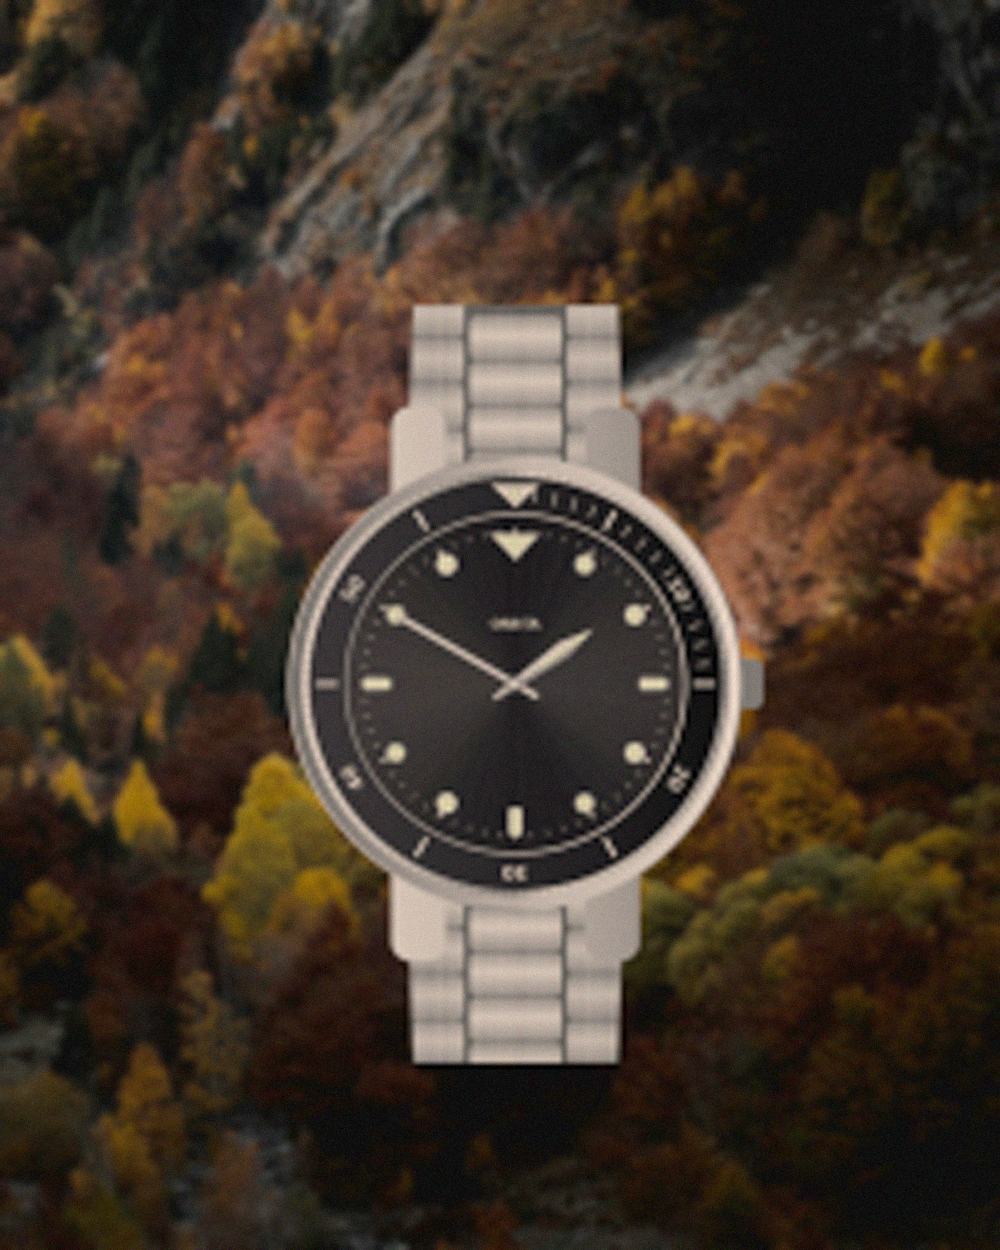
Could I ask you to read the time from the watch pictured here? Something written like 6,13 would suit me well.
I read 1,50
